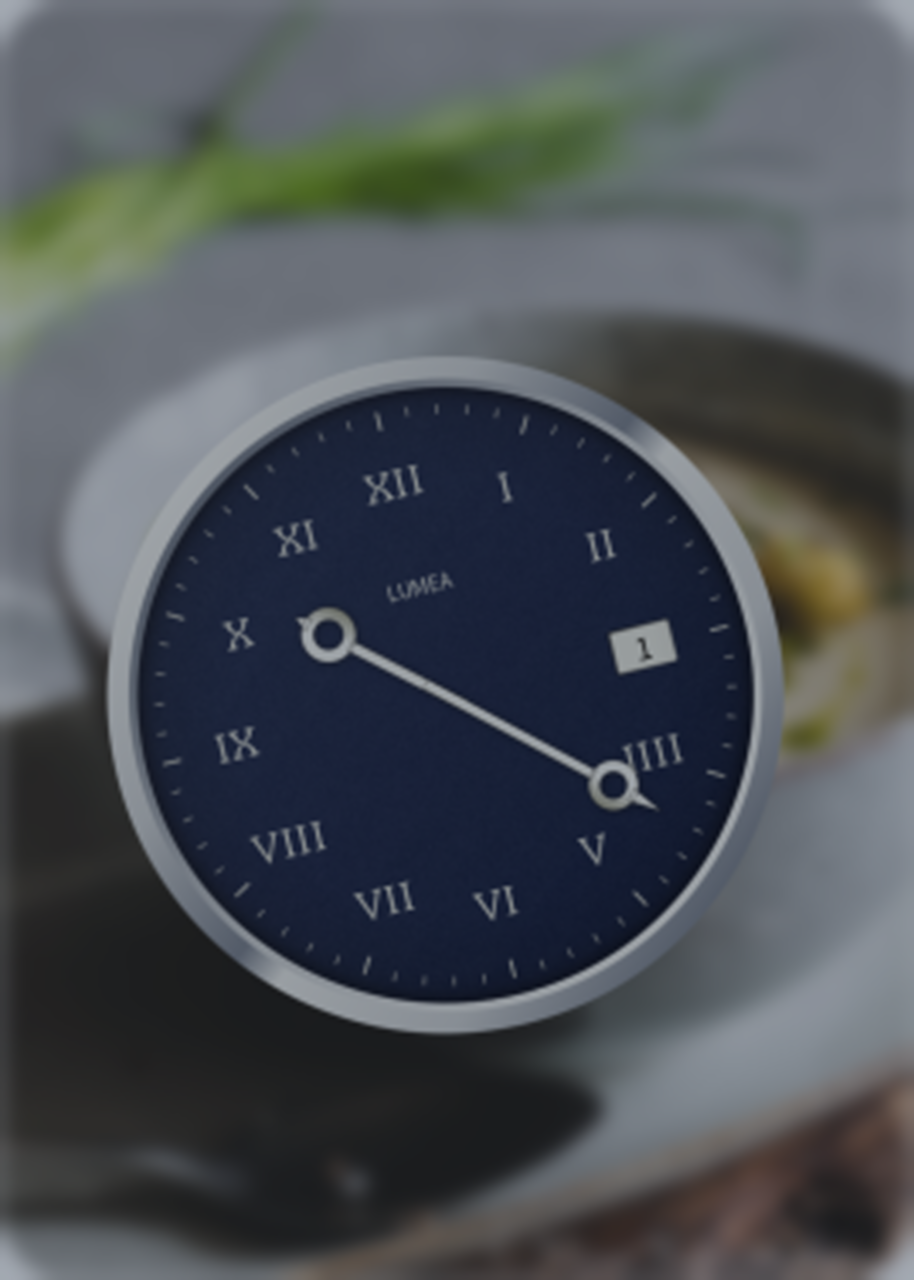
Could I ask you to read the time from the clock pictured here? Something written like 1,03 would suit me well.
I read 10,22
